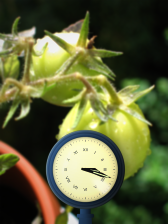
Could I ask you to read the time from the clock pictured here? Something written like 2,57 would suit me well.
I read 3,18
